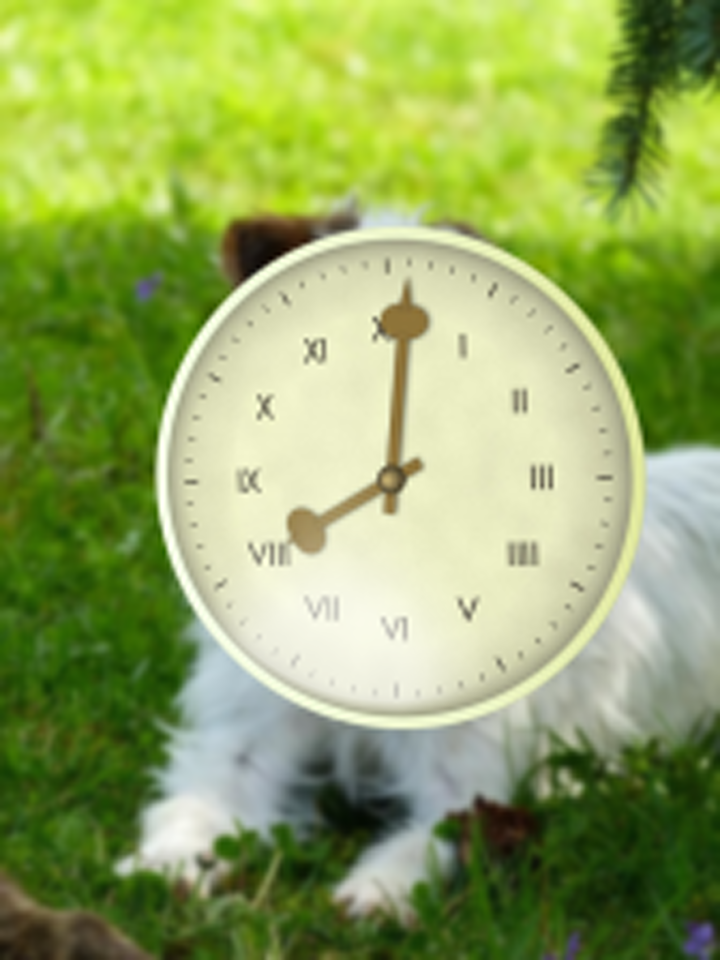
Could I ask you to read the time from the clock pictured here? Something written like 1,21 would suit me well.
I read 8,01
